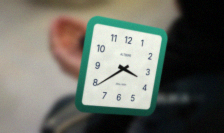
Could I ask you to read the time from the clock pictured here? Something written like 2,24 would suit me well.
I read 3,39
